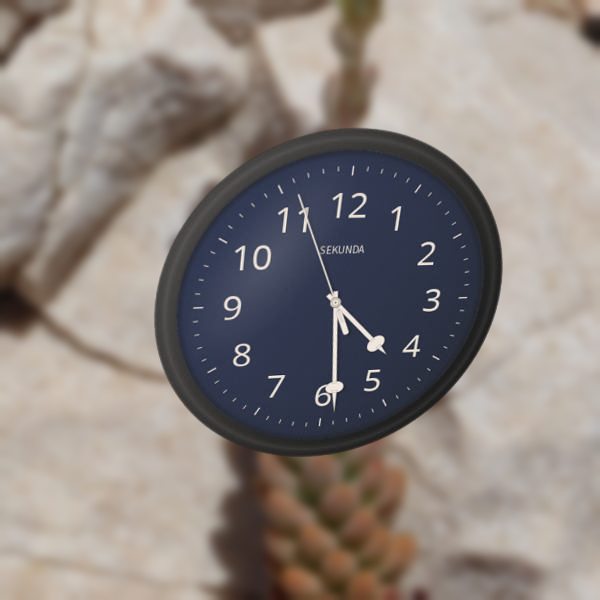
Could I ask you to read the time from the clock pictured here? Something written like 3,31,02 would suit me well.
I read 4,28,56
